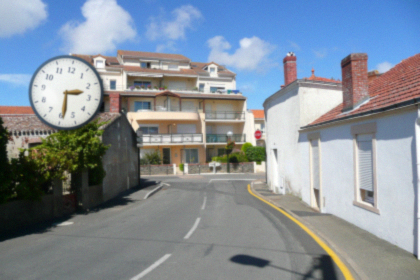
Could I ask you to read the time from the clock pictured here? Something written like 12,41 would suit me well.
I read 2,29
